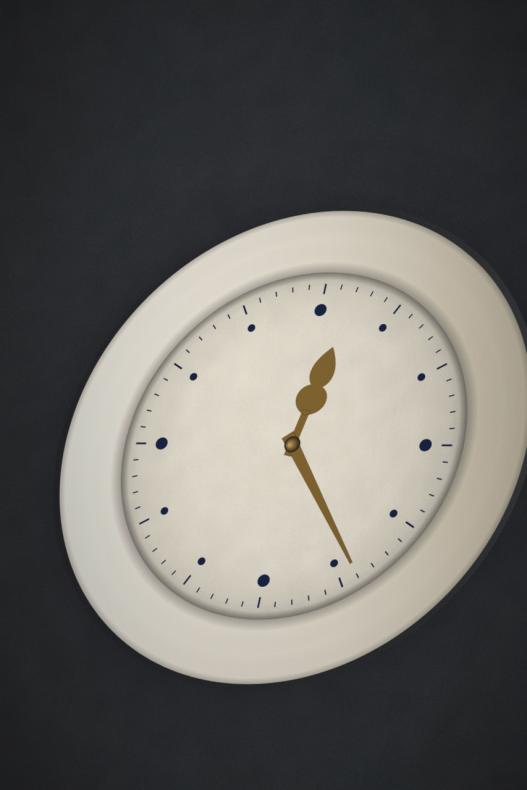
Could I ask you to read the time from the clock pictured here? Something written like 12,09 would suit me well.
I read 12,24
